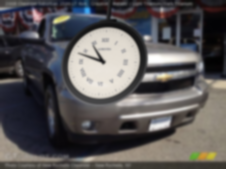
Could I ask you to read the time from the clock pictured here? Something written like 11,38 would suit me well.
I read 10,48
